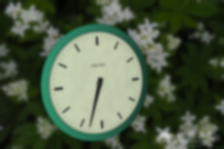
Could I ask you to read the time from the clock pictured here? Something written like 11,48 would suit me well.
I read 6,33
